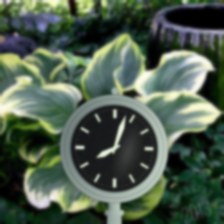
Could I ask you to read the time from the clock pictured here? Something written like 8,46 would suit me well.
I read 8,03
